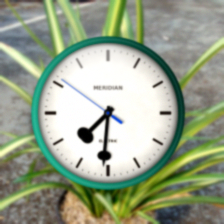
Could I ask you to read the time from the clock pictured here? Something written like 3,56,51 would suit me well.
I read 7,30,51
